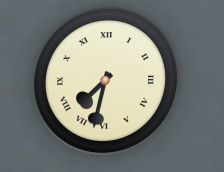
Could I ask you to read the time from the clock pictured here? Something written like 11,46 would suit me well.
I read 7,32
